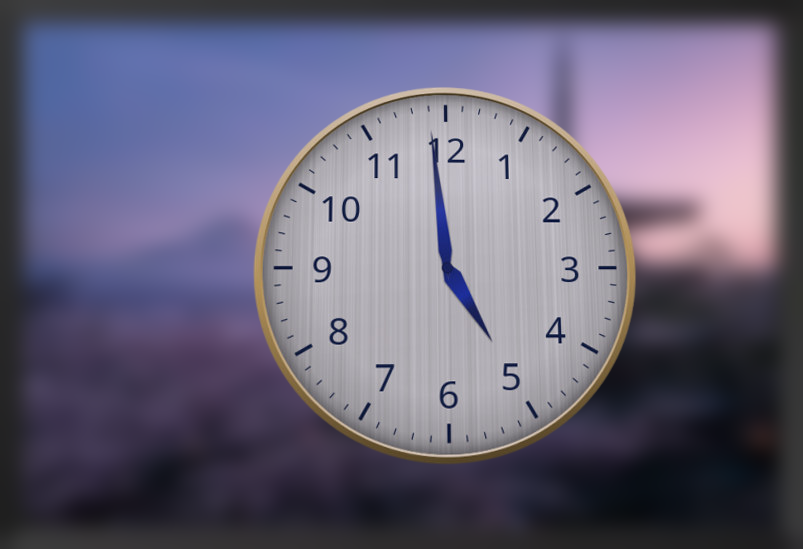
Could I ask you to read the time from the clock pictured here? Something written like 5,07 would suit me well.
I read 4,59
